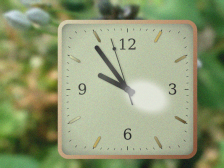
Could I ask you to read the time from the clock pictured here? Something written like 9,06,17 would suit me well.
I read 9,53,57
